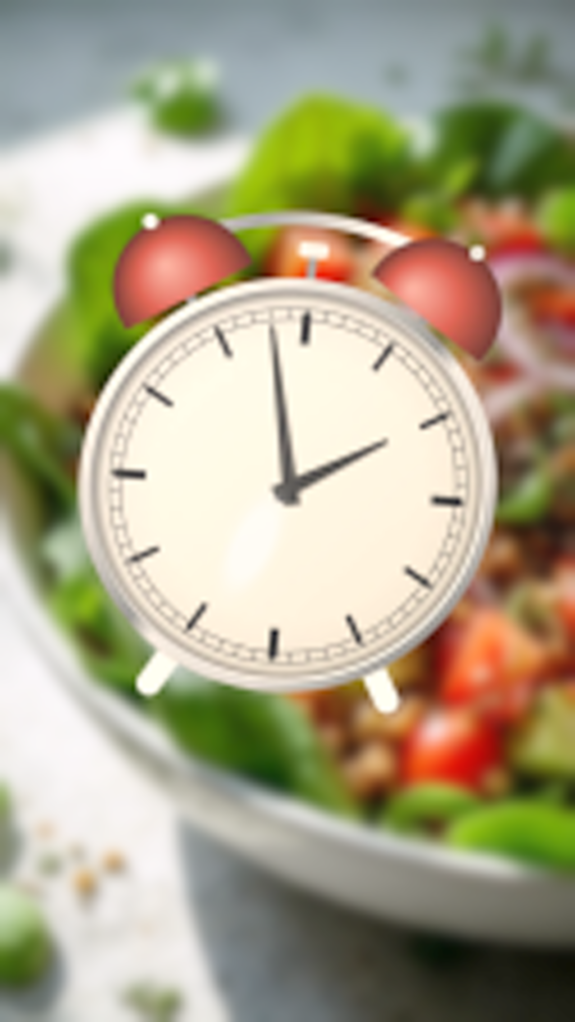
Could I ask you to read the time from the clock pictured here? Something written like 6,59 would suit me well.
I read 1,58
